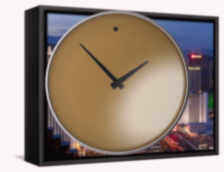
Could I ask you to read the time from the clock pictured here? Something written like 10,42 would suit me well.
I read 1,53
